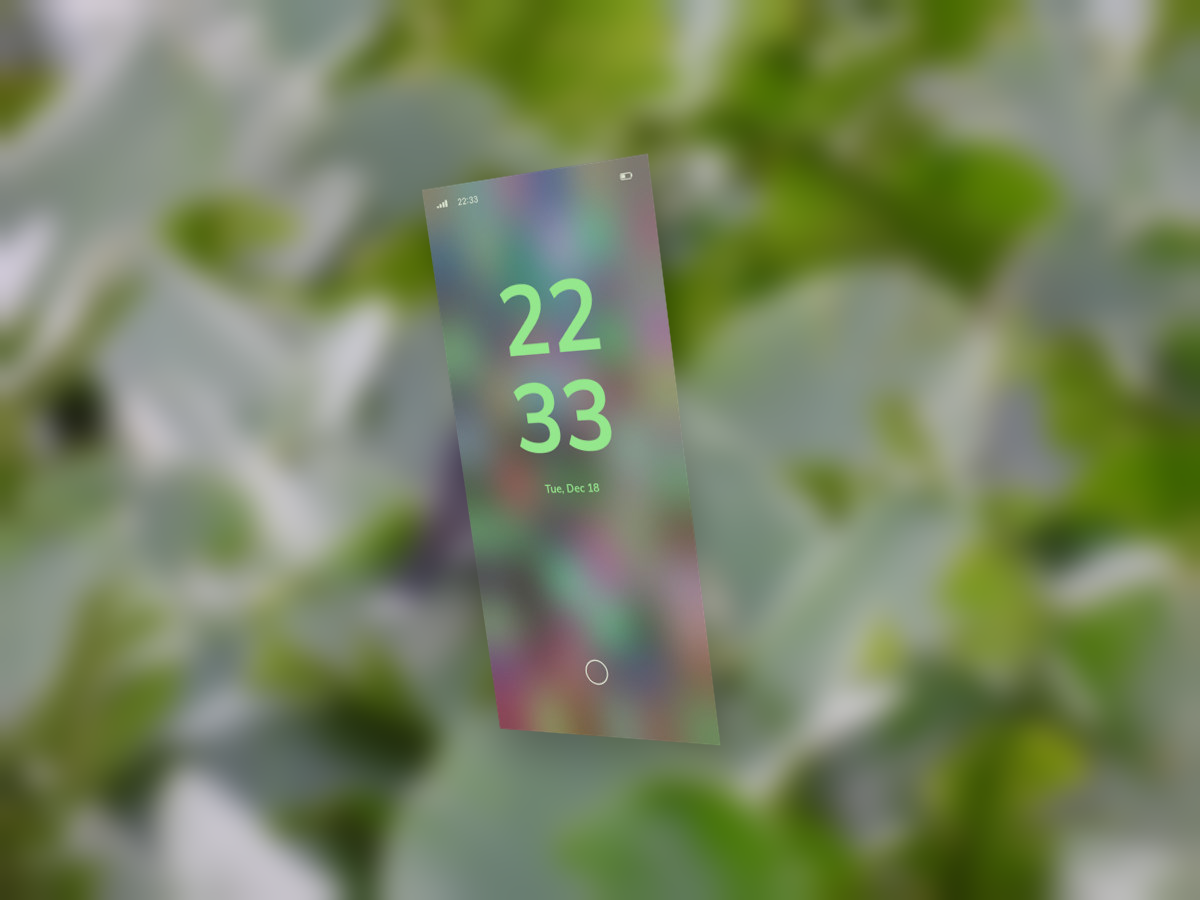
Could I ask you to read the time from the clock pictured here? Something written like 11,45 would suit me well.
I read 22,33
